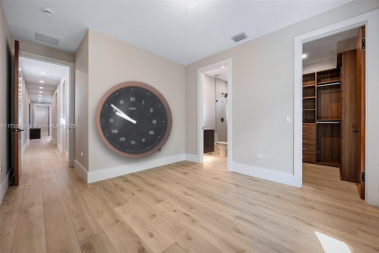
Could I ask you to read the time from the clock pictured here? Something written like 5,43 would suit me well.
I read 9,51
